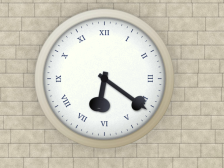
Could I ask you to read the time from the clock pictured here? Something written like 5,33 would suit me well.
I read 6,21
